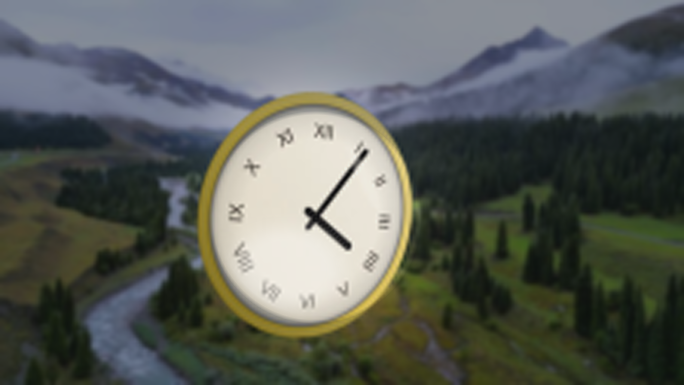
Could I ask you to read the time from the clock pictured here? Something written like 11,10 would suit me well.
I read 4,06
